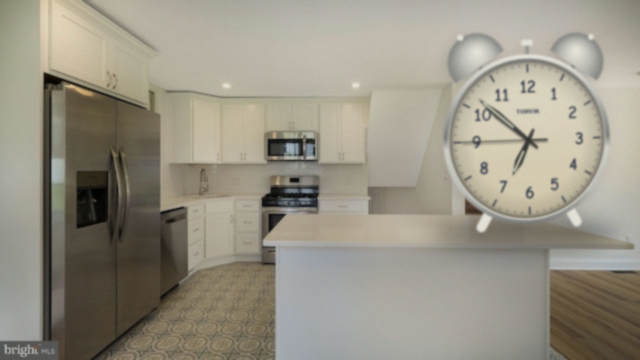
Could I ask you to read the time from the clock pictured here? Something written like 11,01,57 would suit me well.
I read 6,51,45
